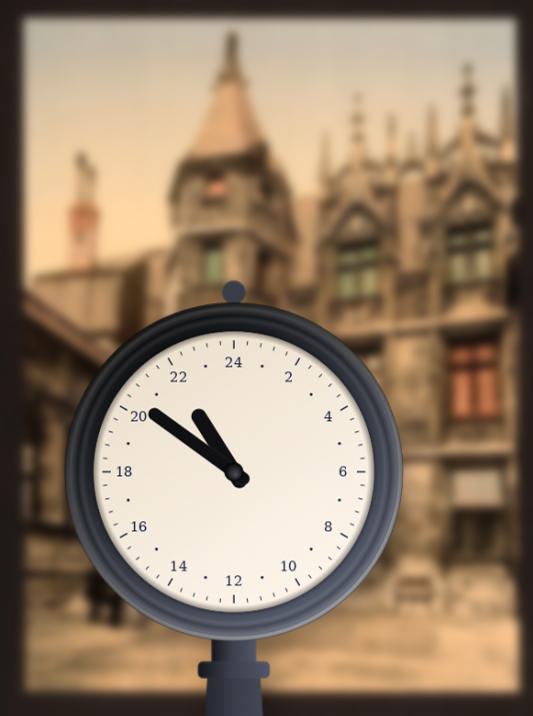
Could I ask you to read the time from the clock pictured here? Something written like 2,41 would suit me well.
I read 21,51
